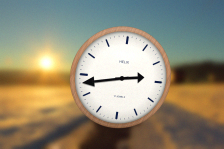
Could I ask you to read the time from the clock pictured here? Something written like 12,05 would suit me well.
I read 2,43
